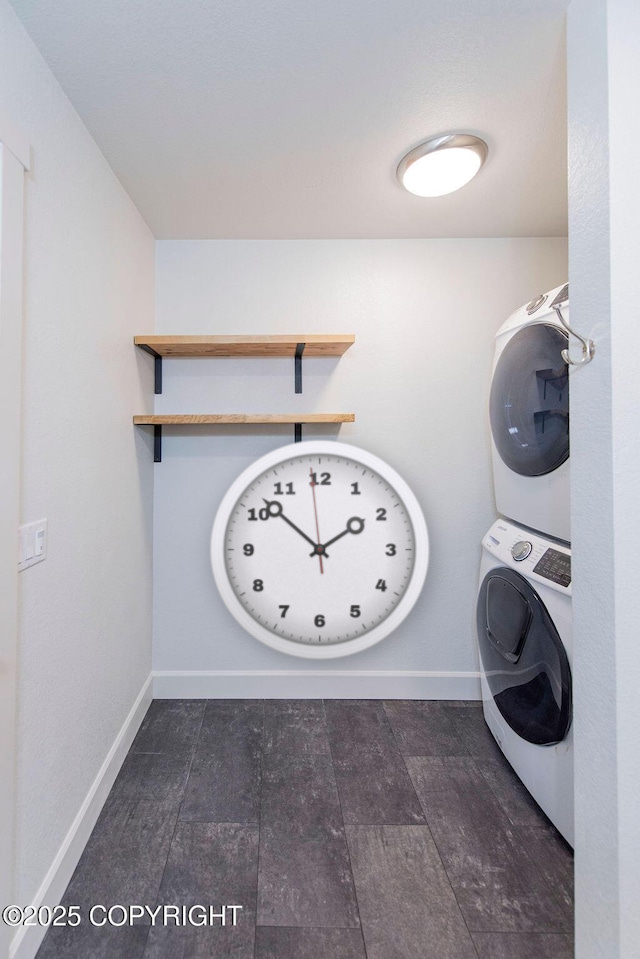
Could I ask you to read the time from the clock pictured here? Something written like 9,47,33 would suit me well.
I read 1,51,59
